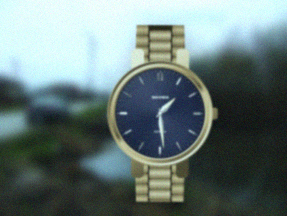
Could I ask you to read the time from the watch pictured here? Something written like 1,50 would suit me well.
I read 1,29
